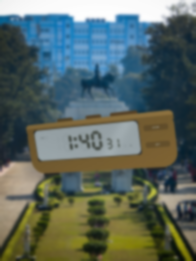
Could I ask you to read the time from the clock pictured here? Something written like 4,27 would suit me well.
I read 1,40
